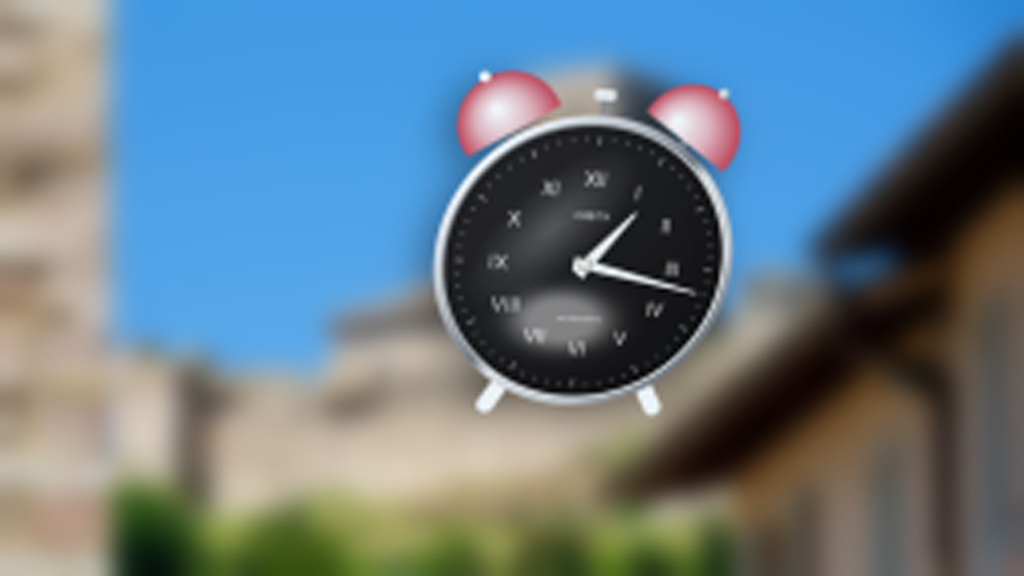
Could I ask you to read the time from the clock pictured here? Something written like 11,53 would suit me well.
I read 1,17
